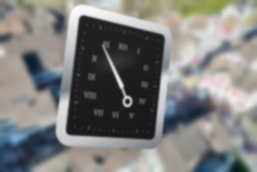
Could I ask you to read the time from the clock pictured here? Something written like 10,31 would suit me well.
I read 4,54
